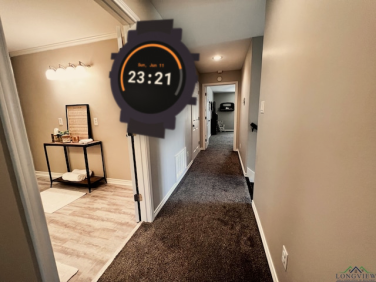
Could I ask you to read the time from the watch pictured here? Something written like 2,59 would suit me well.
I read 23,21
